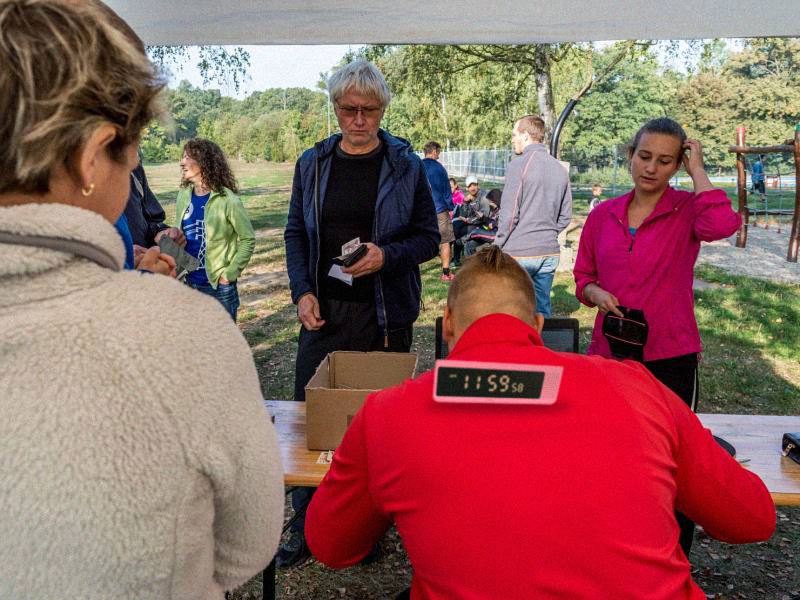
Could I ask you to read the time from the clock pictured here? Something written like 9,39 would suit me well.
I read 11,59
